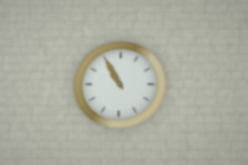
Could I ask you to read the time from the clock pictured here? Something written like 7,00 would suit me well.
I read 10,55
